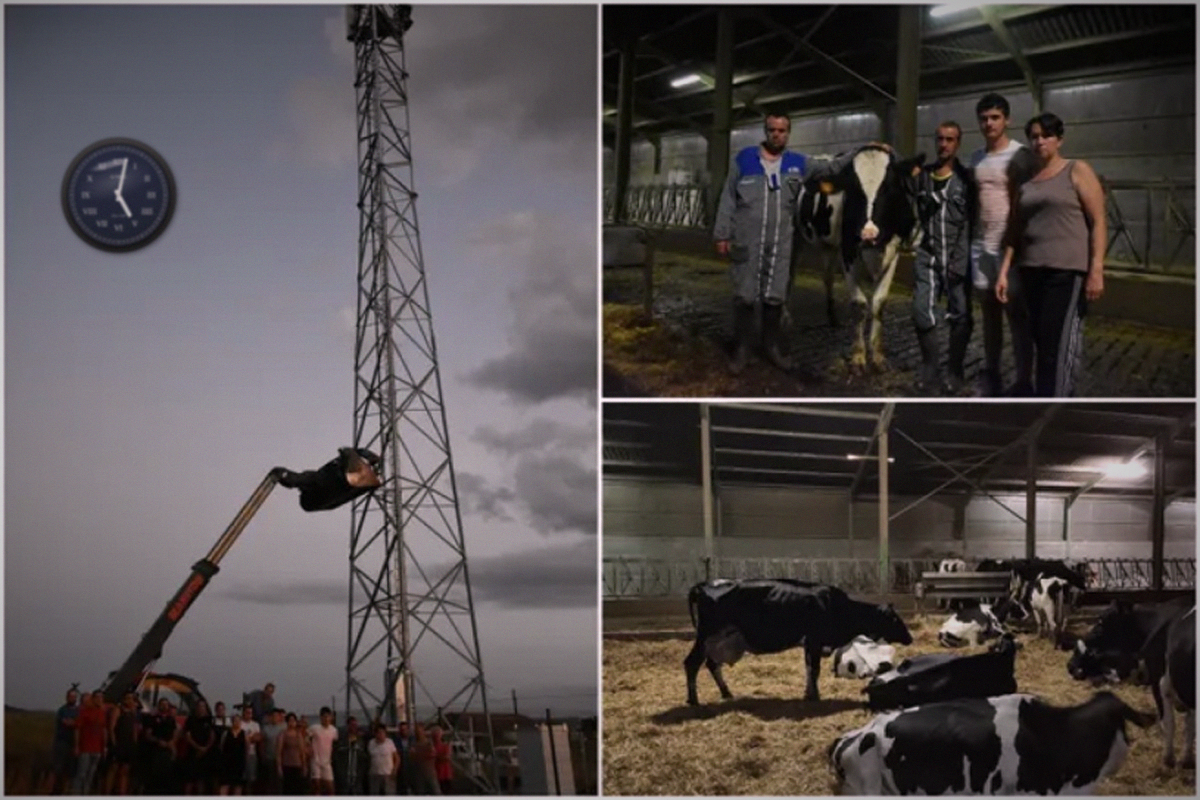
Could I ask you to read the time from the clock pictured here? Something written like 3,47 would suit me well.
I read 5,02
